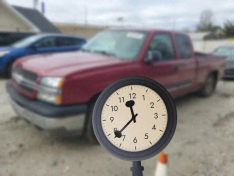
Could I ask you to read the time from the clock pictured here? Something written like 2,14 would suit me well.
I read 11,38
